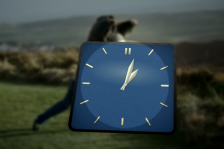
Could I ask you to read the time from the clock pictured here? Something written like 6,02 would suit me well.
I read 1,02
